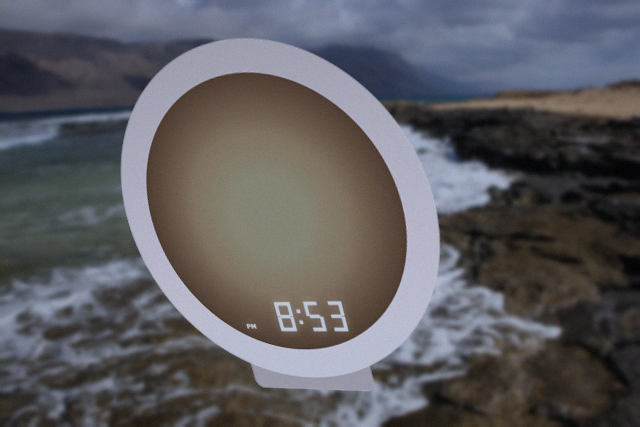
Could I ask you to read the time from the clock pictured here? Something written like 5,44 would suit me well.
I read 8,53
